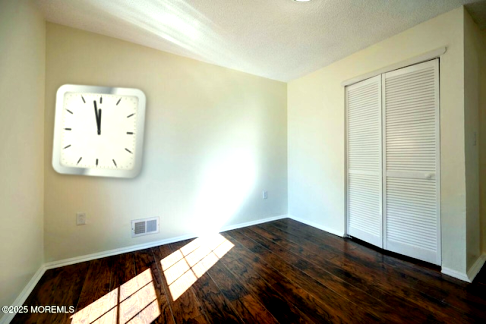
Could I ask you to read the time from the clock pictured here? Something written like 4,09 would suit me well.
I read 11,58
